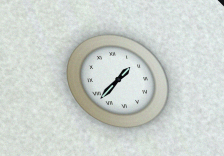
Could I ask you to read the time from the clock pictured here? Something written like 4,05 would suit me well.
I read 1,38
